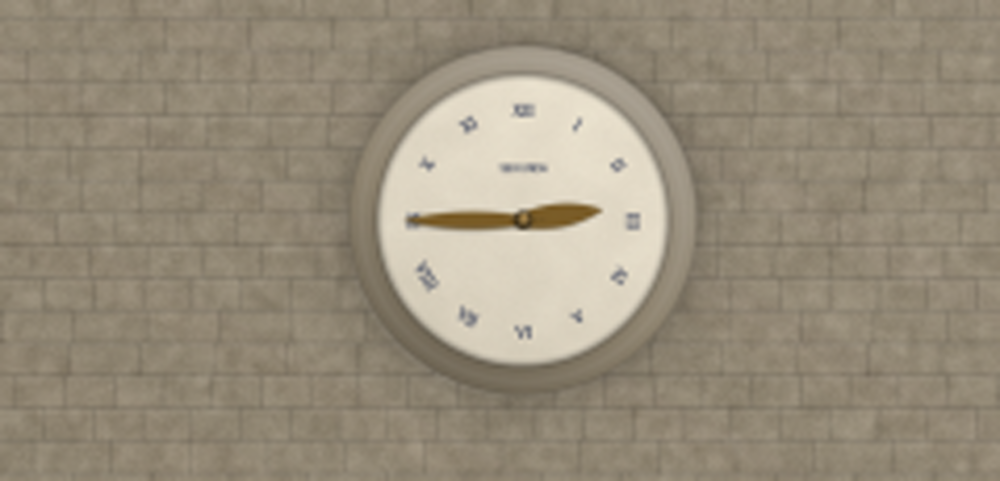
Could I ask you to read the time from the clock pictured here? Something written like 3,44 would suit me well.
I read 2,45
